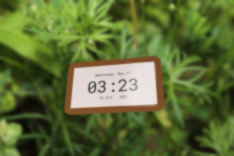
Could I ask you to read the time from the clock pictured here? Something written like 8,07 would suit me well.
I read 3,23
